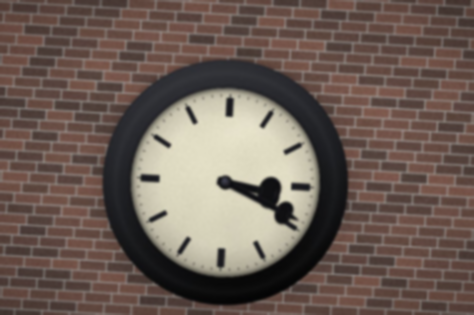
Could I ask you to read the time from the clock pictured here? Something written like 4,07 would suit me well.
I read 3,19
